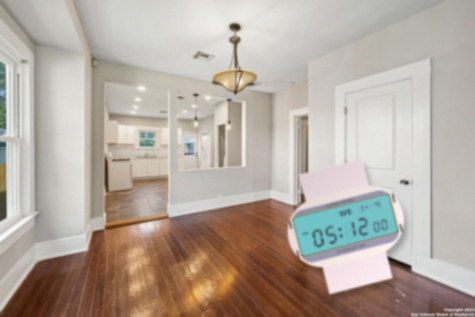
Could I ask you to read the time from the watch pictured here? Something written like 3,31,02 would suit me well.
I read 5,12,00
